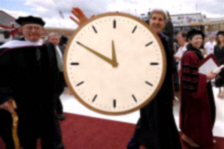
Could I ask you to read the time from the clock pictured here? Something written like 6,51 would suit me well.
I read 11,50
